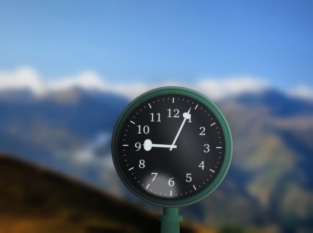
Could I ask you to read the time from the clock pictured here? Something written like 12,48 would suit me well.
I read 9,04
